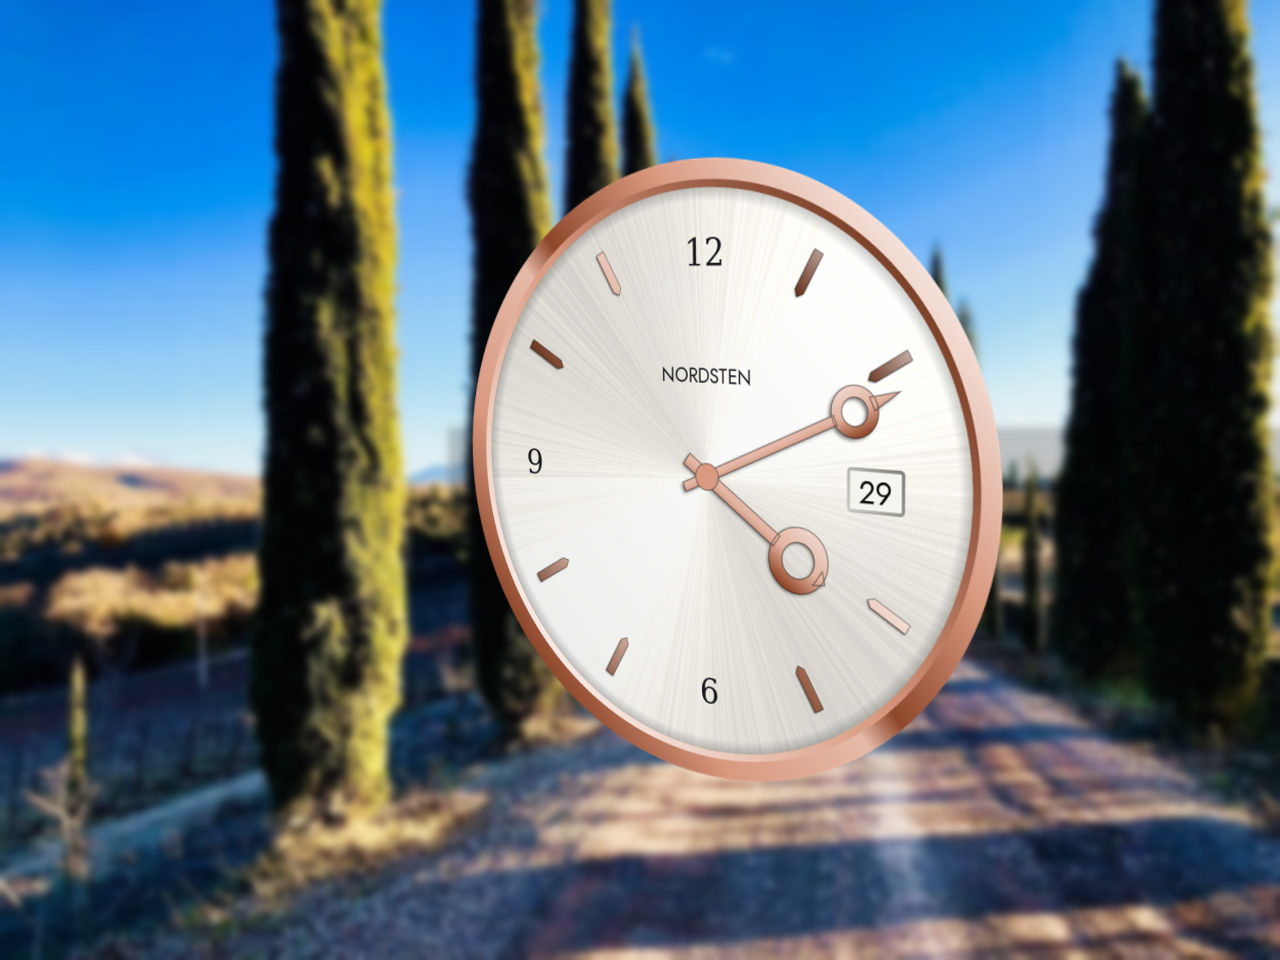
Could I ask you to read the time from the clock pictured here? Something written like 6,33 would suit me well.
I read 4,11
